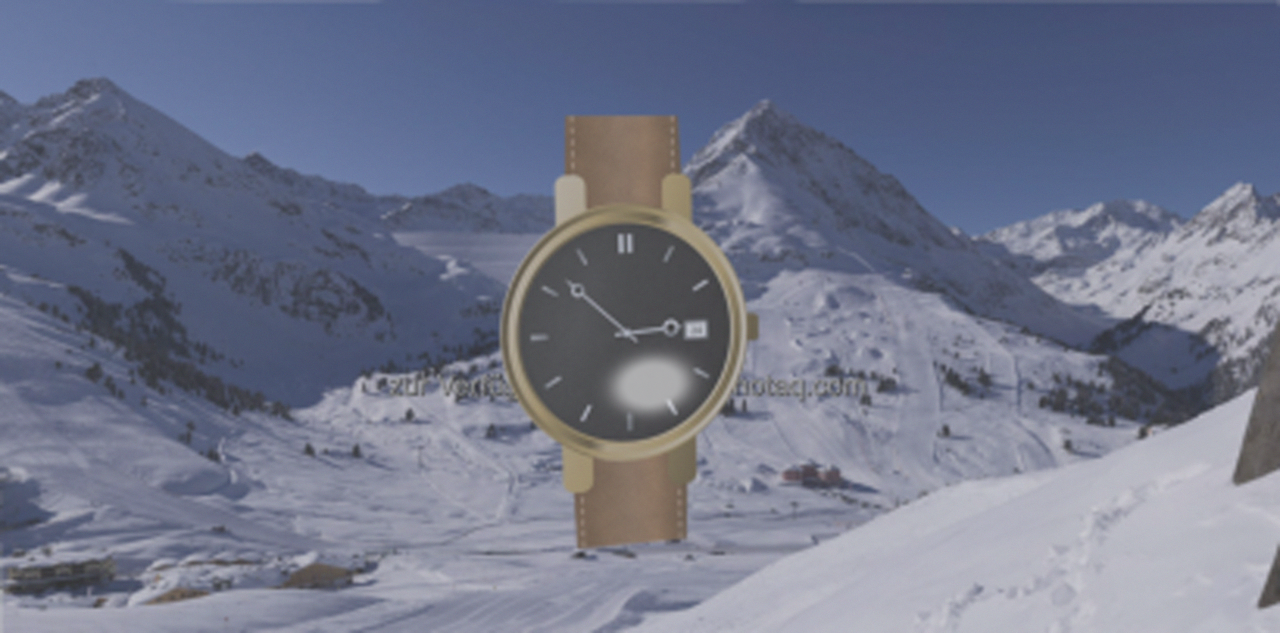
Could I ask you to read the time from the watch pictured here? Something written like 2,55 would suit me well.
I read 2,52
